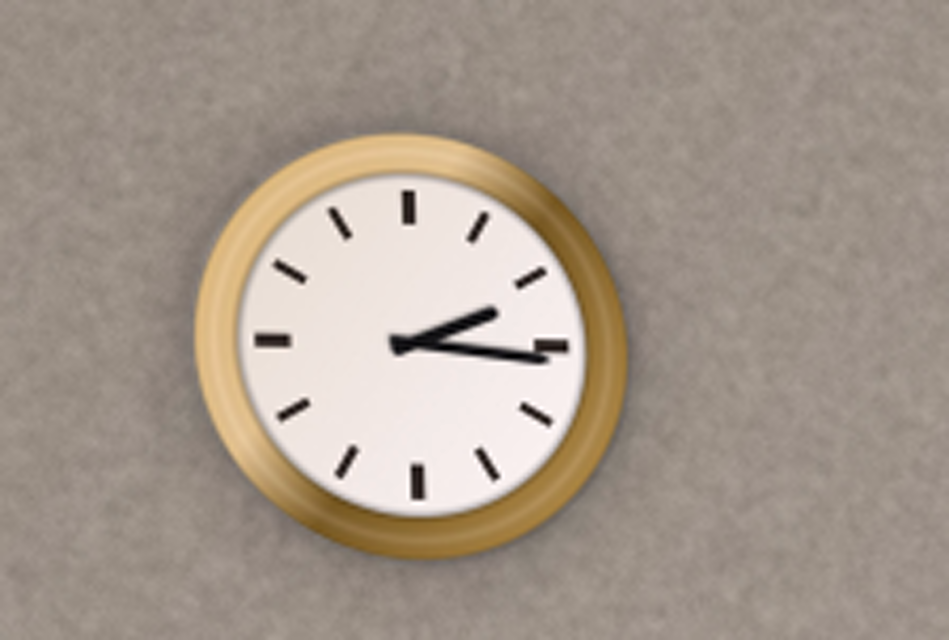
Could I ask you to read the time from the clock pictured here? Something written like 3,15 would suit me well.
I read 2,16
